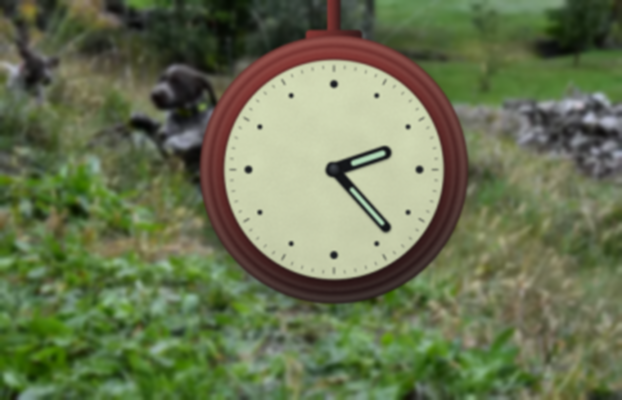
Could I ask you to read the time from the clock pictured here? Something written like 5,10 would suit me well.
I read 2,23
